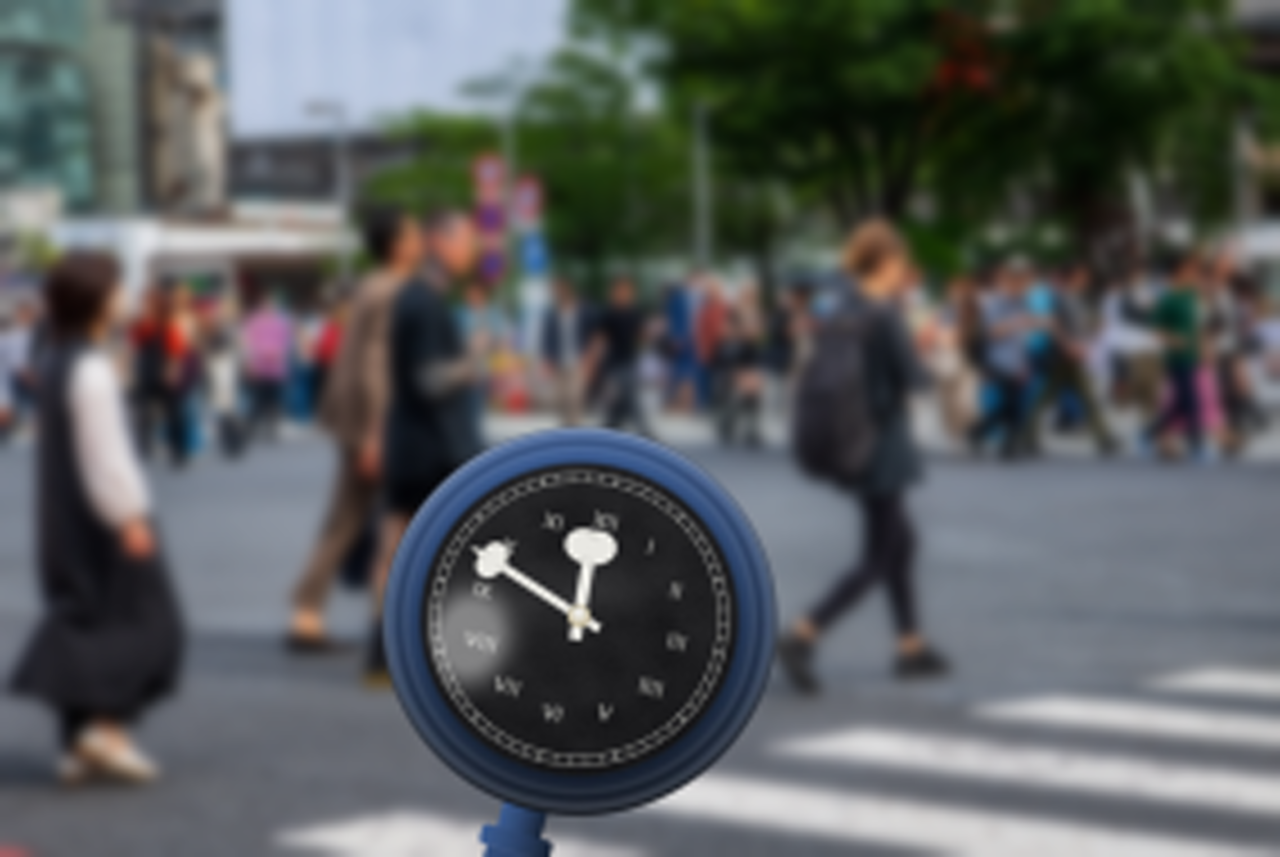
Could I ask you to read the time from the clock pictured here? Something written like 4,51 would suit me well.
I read 11,48
